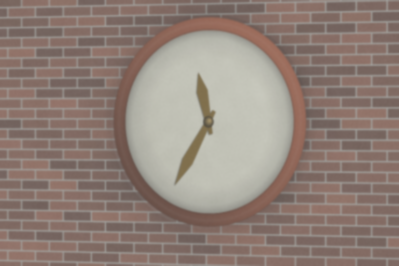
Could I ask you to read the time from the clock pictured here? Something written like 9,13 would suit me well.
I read 11,35
